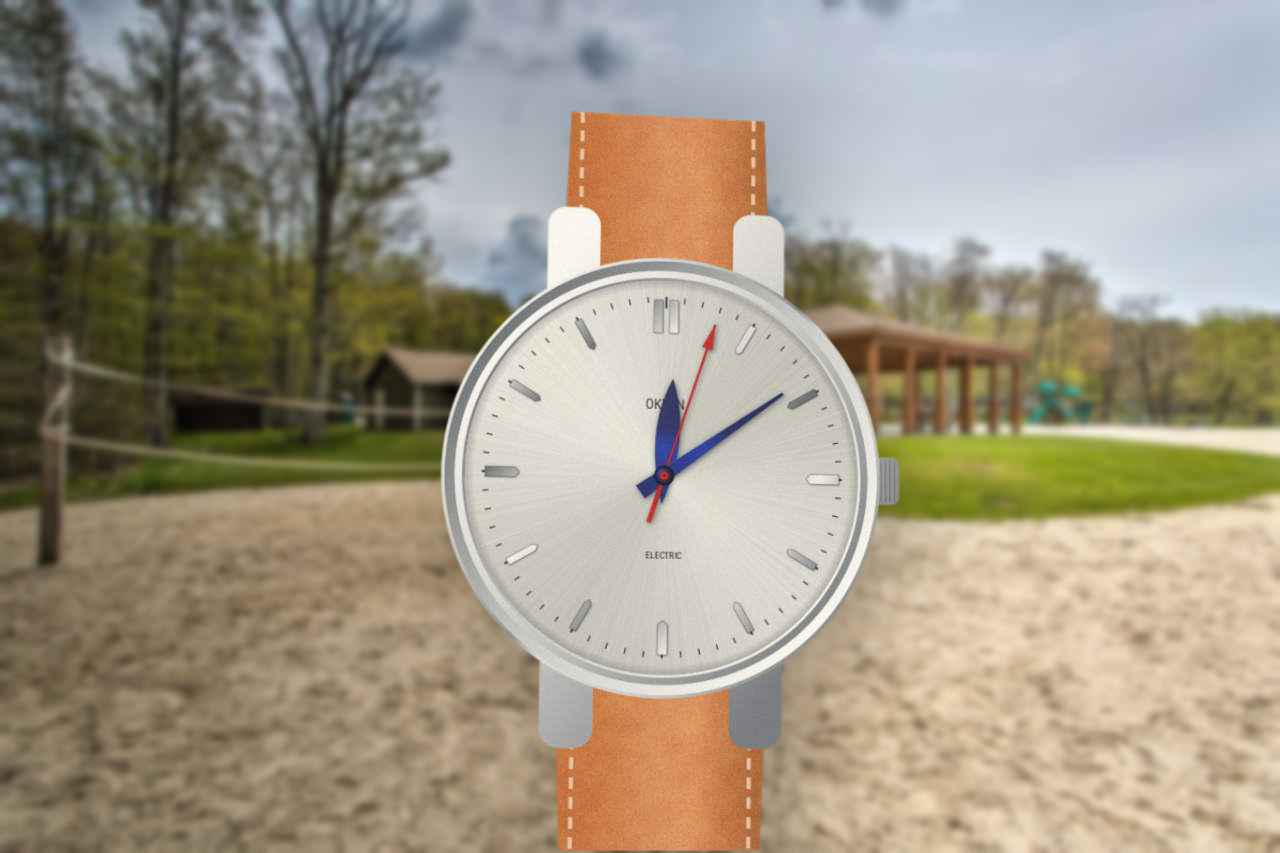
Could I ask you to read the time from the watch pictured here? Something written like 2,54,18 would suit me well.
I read 12,09,03
